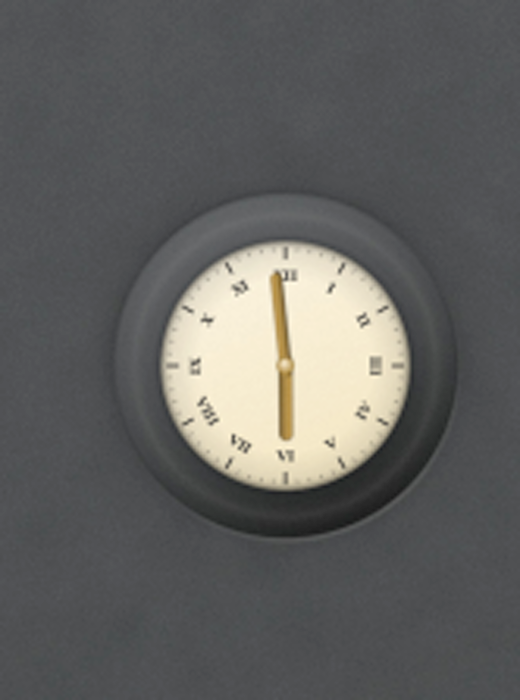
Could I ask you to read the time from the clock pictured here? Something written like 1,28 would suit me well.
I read 5,59
